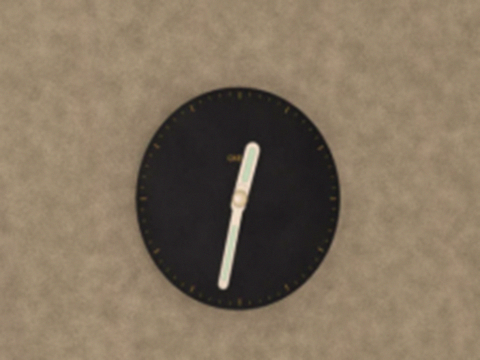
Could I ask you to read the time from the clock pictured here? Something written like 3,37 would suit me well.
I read 12,32
